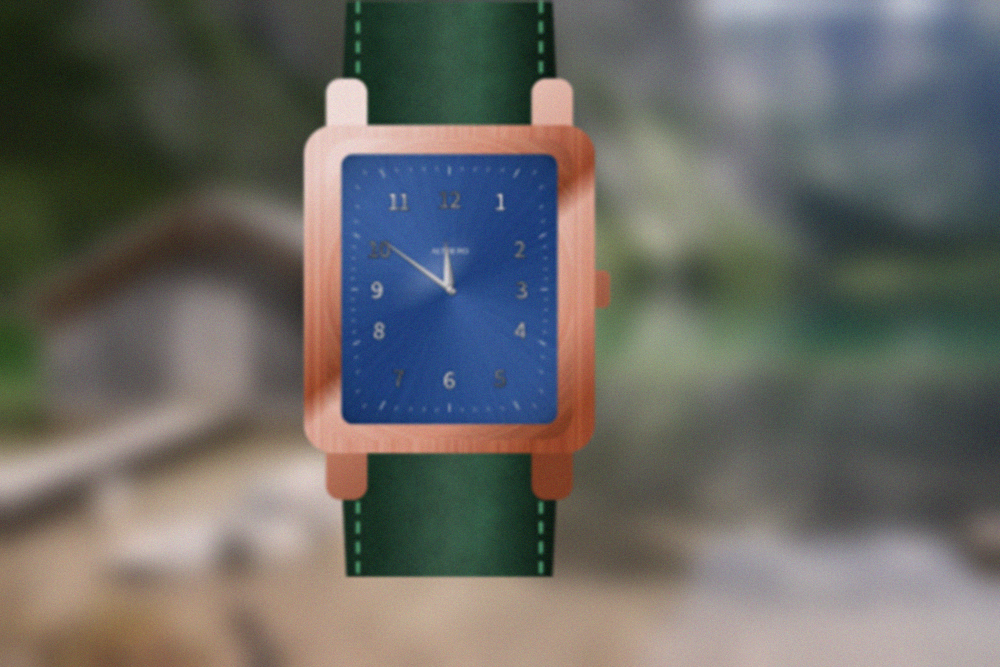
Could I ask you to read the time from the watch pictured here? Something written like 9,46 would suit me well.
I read 11,51
